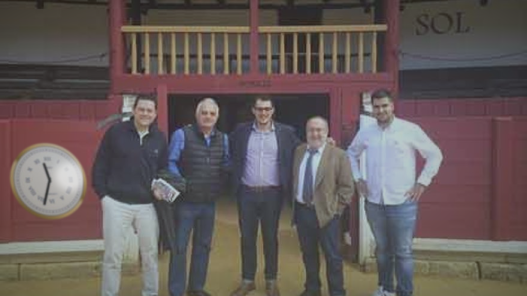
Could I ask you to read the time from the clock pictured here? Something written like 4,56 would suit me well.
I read 11,33
